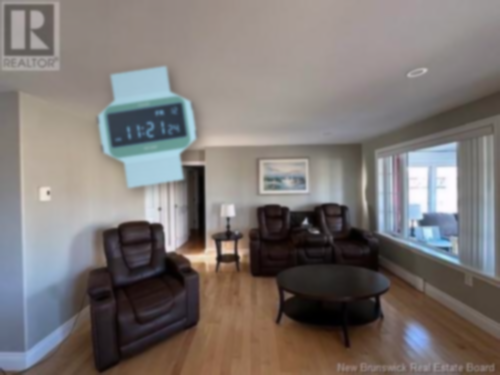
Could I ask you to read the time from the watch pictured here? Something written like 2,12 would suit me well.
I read 11,21
